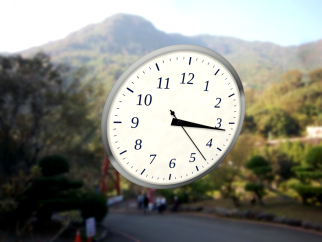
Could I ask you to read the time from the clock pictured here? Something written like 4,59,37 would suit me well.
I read 3,16,23
